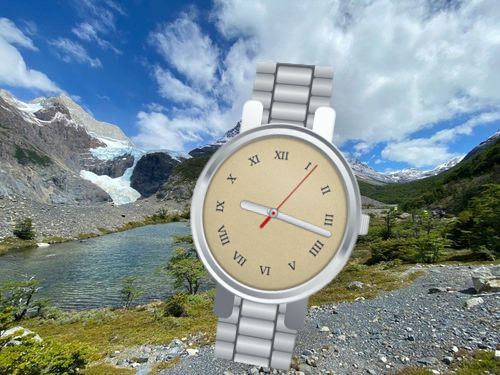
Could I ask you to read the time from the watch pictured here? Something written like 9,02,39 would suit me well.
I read 9,17,06
